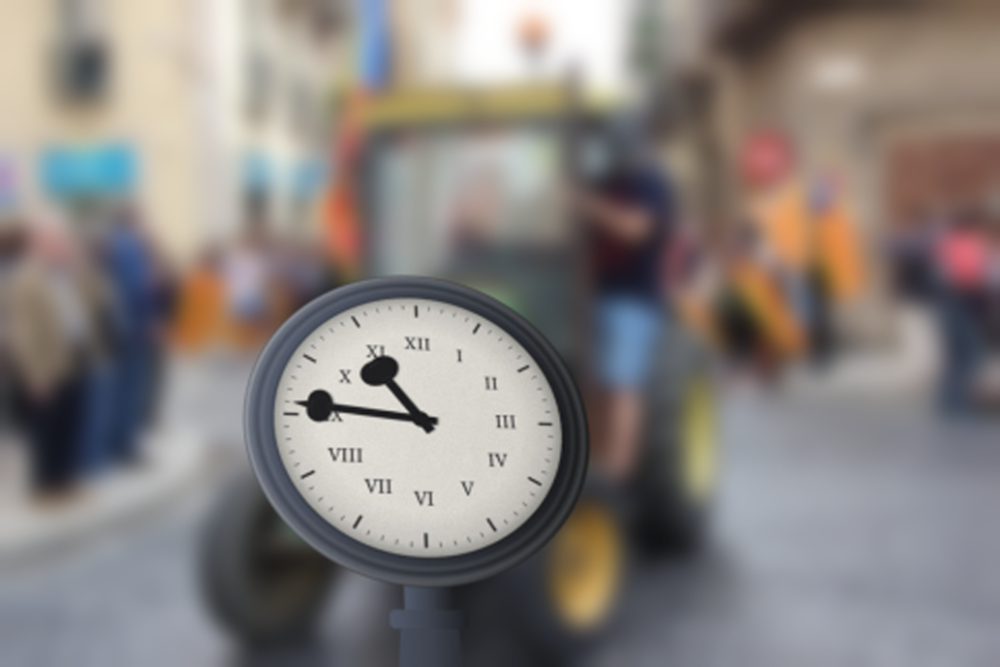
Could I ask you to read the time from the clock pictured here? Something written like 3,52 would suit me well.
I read 10,46
